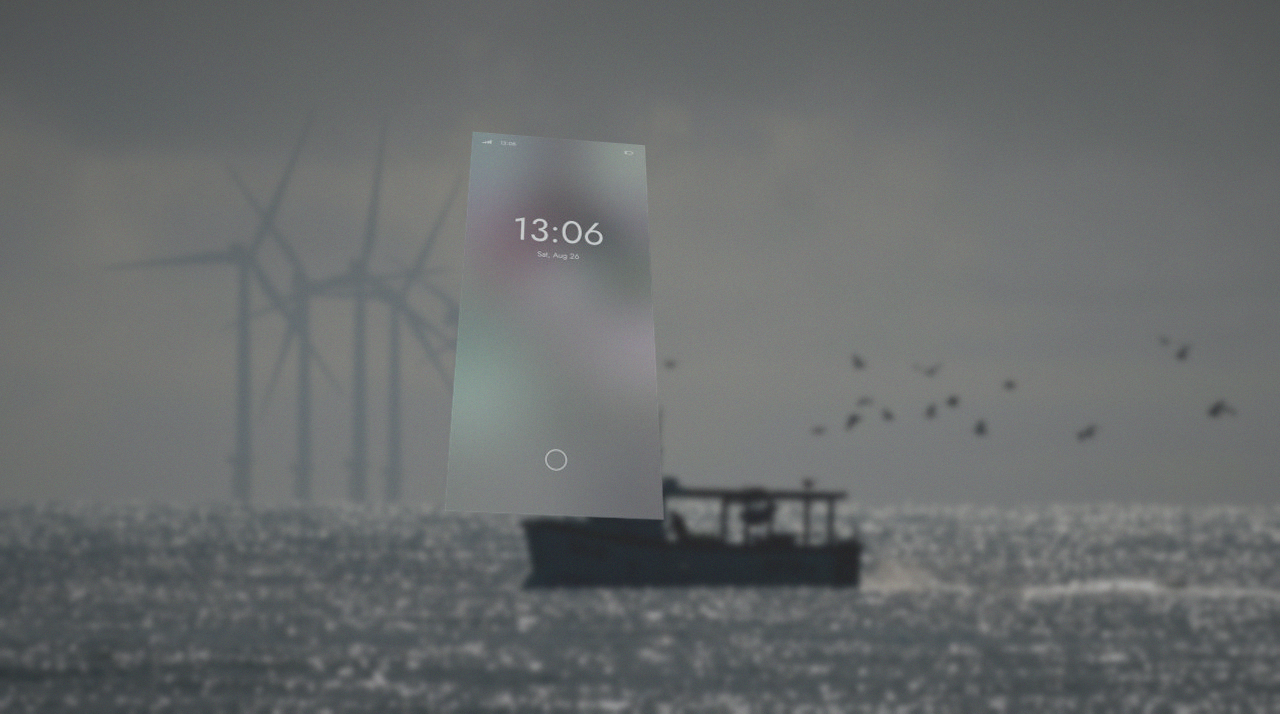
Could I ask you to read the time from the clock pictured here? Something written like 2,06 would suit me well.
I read 13,06
